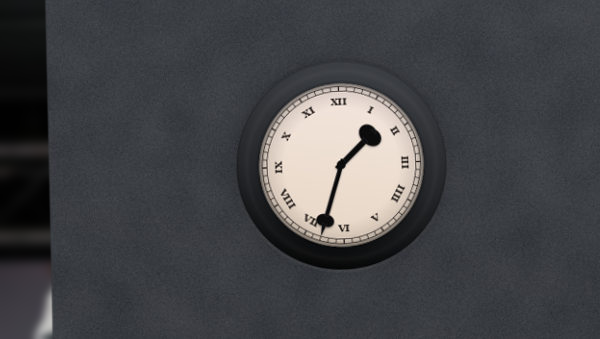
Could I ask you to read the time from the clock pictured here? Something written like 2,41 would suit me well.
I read 1,33
